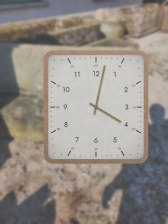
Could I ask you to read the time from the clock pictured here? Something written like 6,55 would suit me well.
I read 4,02
